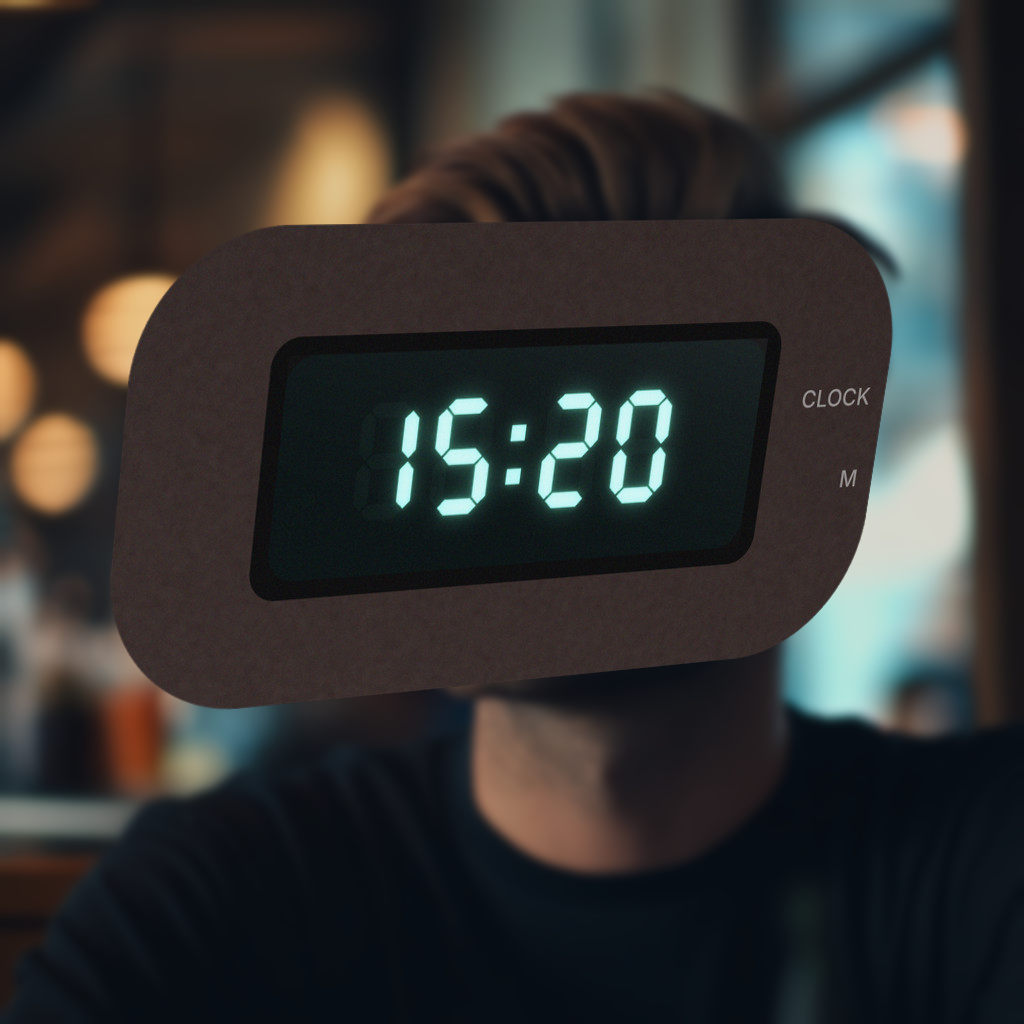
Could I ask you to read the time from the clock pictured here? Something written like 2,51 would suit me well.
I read 15,20
